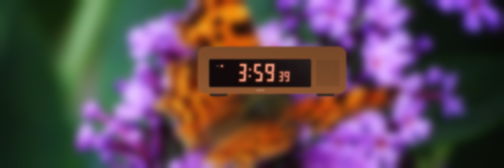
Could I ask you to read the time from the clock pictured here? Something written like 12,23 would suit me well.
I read 3,59
